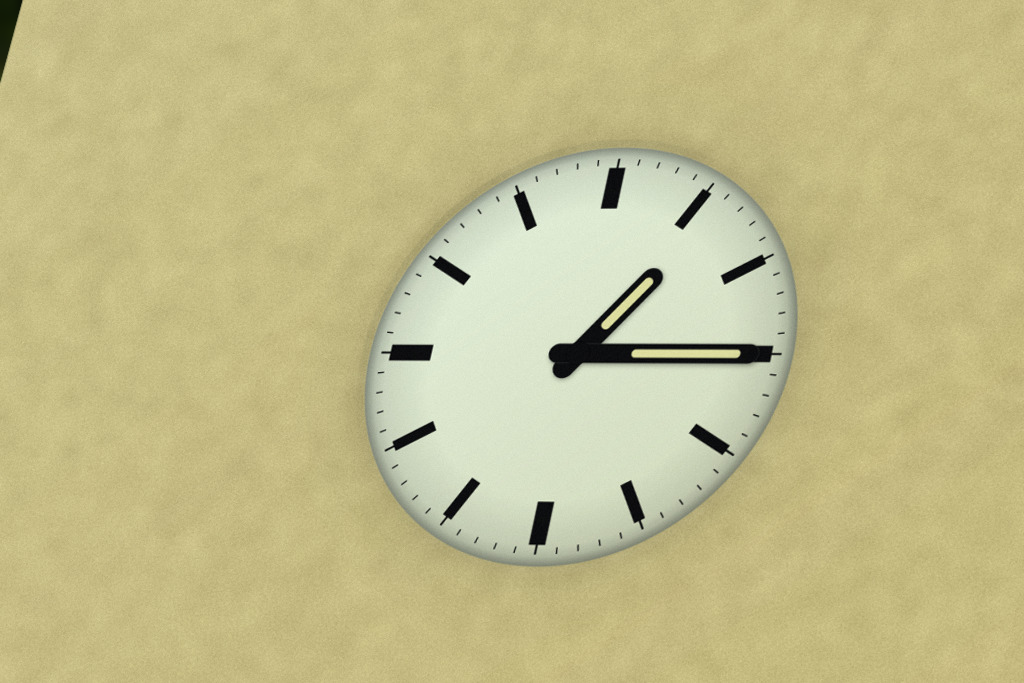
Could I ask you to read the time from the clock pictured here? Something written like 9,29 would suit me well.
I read 1,15
